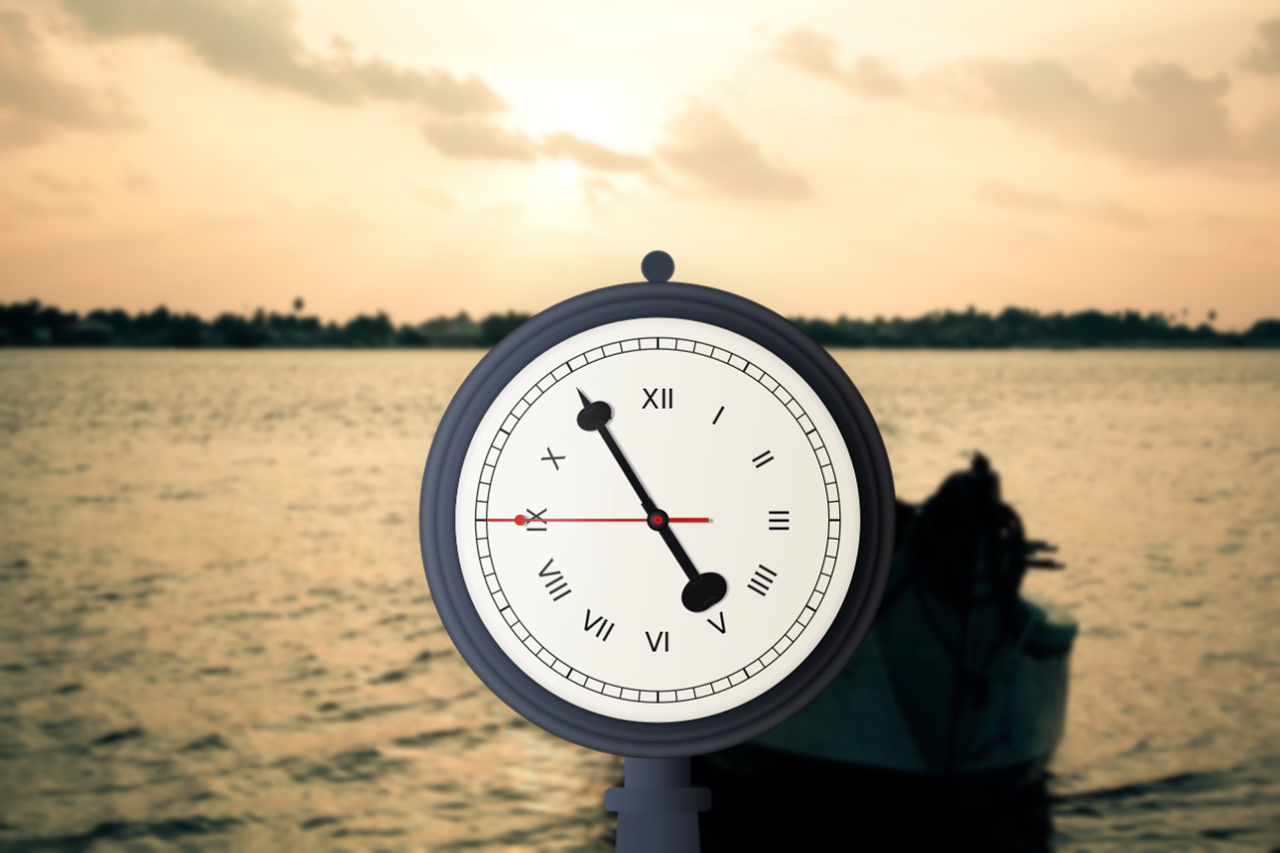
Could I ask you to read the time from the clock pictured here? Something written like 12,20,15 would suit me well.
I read 4,54,45
